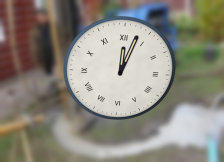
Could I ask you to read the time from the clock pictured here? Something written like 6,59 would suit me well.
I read 12,03
